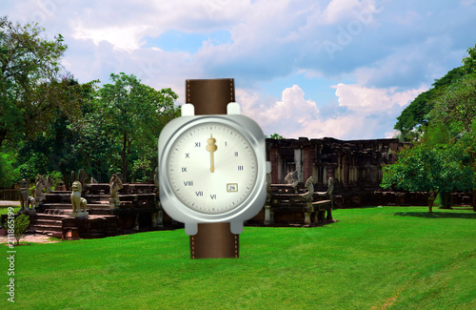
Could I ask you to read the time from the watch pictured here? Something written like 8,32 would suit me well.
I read 12,00
